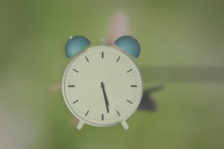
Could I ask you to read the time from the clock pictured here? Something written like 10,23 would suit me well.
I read 5,28
